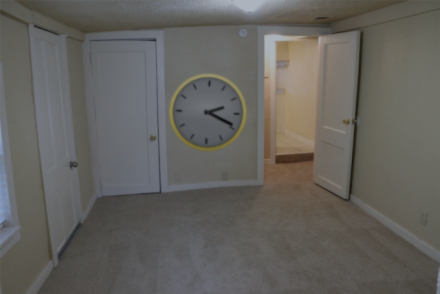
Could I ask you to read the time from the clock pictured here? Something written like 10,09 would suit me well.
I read 2,19
